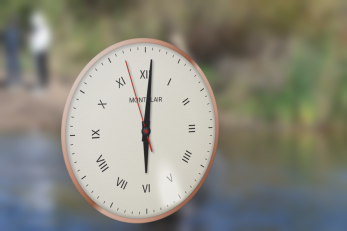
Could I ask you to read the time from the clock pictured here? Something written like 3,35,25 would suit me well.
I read 6,00,57
